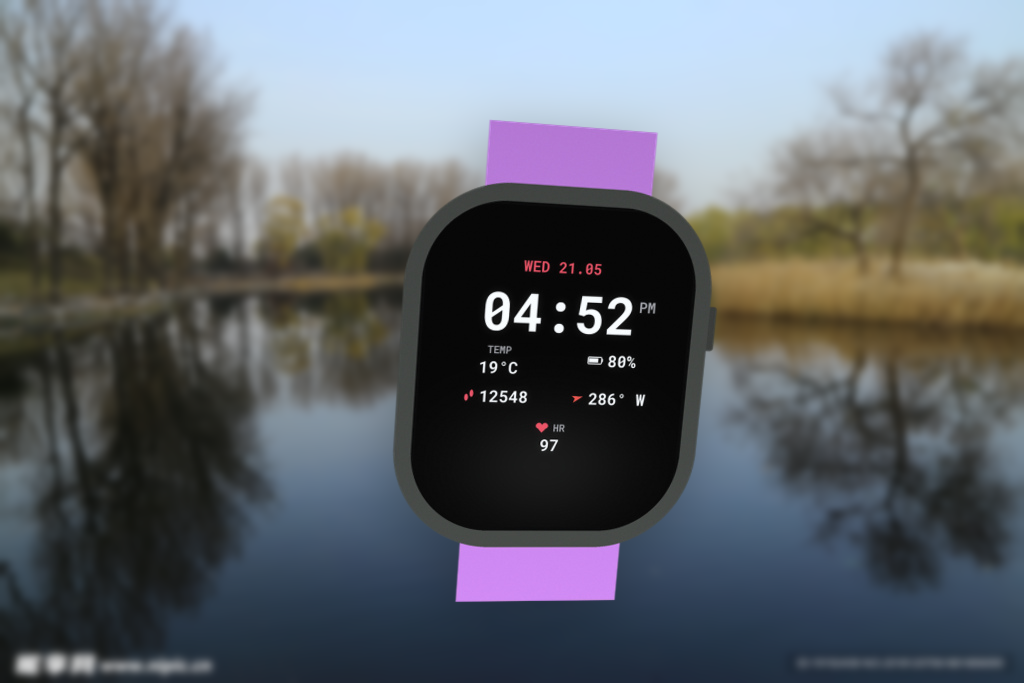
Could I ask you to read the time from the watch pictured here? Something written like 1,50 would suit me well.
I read 4,52
